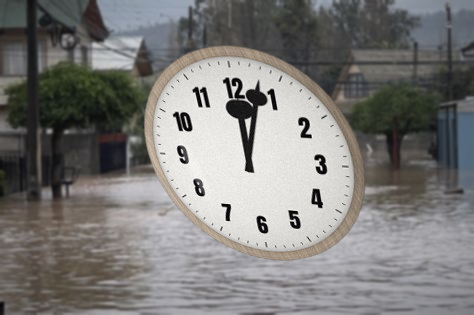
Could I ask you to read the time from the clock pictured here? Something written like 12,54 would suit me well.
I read 12,03
